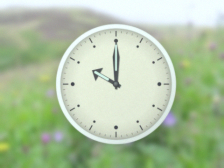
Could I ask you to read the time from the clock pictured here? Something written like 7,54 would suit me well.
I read 10,00
